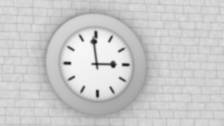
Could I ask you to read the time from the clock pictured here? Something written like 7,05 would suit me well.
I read 2,59
